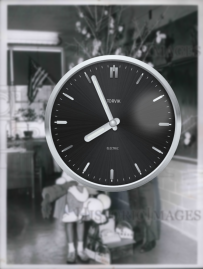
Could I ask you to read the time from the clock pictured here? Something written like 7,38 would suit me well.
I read 7,56
